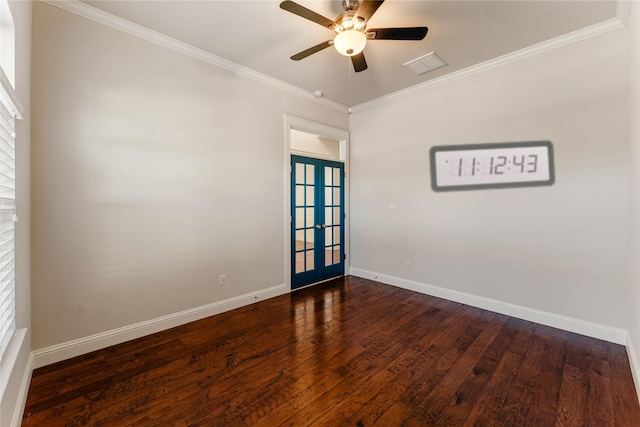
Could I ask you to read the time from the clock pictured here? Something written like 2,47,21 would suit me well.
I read 11,12,43
